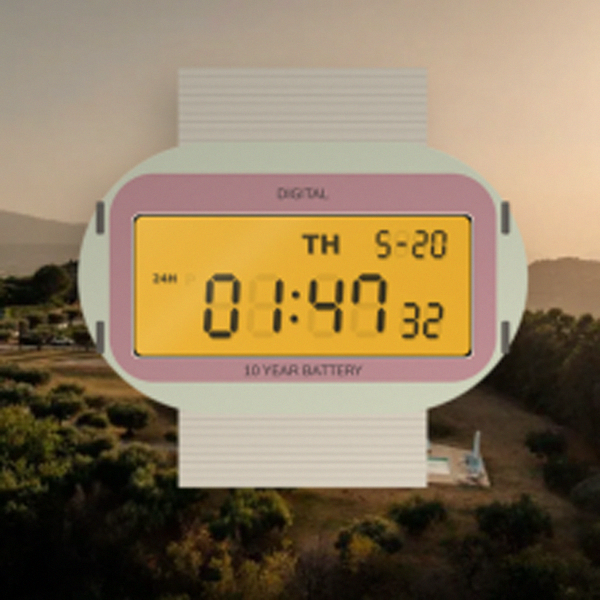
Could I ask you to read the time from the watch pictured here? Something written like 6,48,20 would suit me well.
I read 1,47,32
